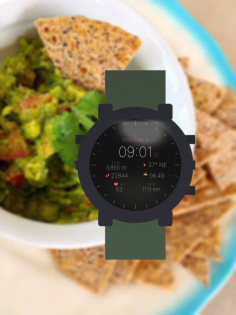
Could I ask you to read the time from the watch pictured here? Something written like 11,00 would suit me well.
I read 9,01
